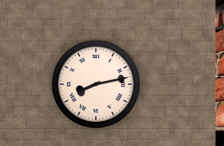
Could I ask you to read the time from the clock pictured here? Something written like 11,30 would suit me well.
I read 8,13
